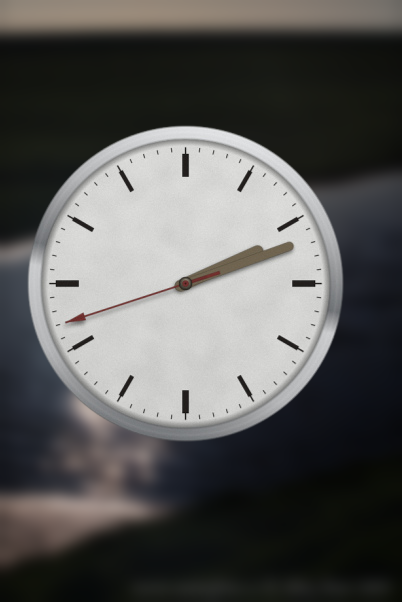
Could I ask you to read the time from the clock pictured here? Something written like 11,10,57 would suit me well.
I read 2,11,42
